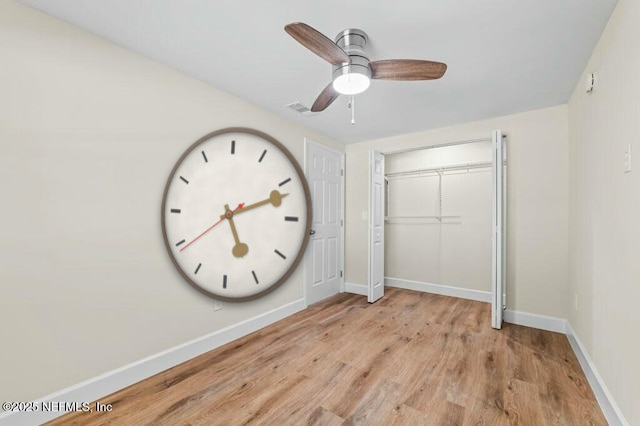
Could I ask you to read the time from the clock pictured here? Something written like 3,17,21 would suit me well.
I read 5,11,39
